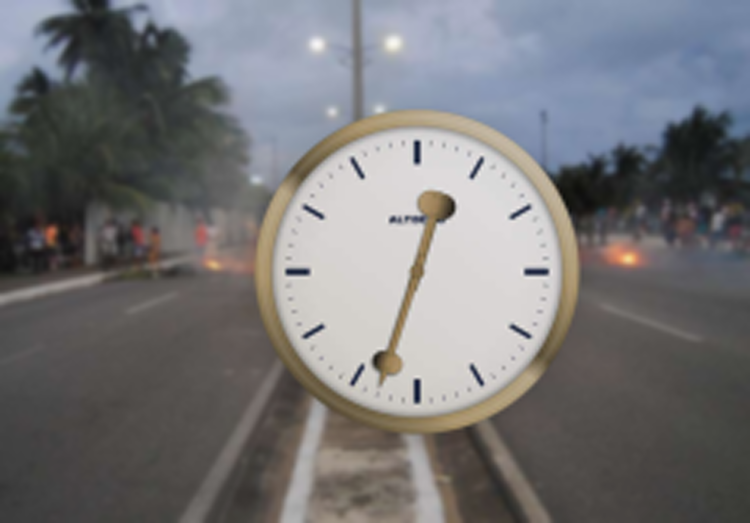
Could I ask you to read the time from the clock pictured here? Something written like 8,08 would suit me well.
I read 12,33
